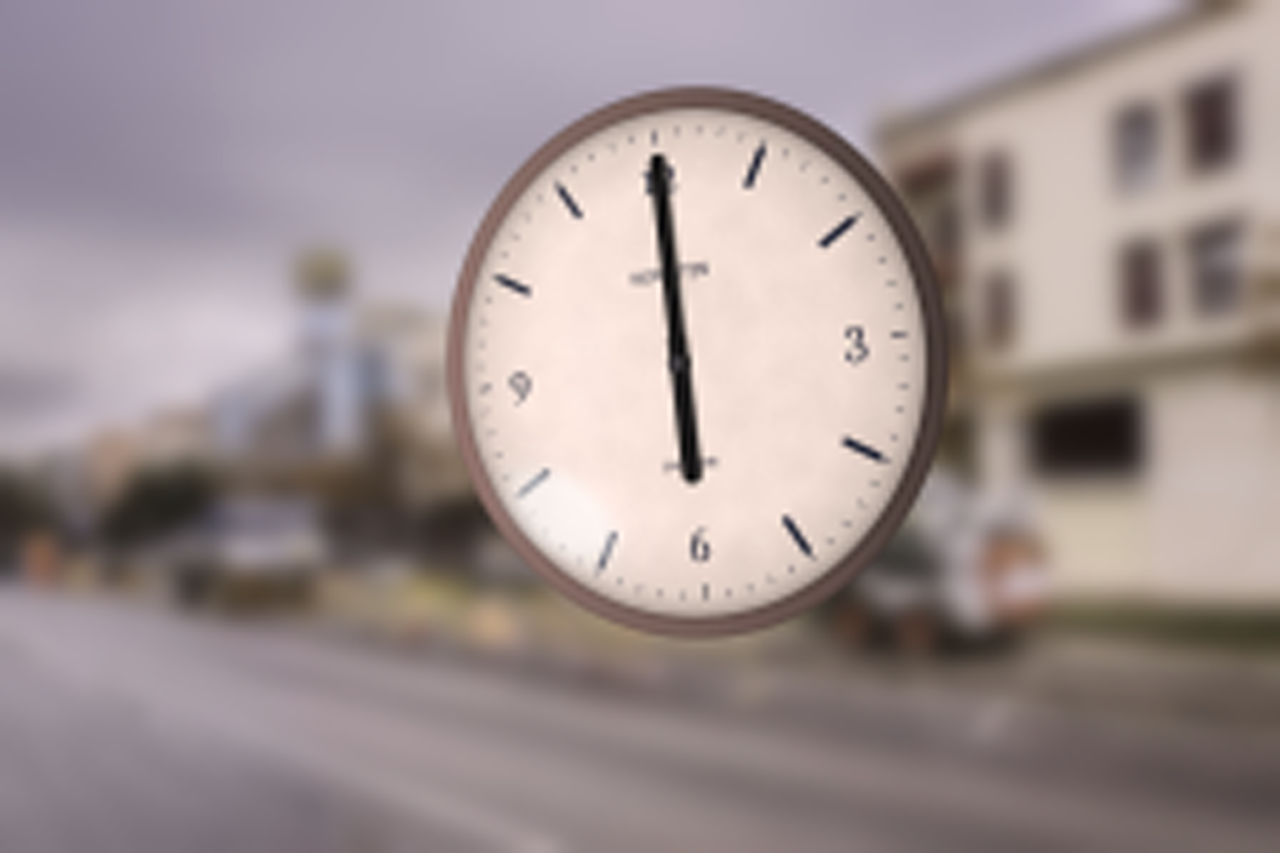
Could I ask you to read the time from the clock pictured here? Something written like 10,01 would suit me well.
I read 6,00
